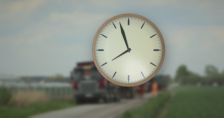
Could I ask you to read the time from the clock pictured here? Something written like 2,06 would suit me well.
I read 7,57
